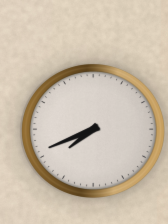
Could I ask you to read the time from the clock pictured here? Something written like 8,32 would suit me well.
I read 7,41
